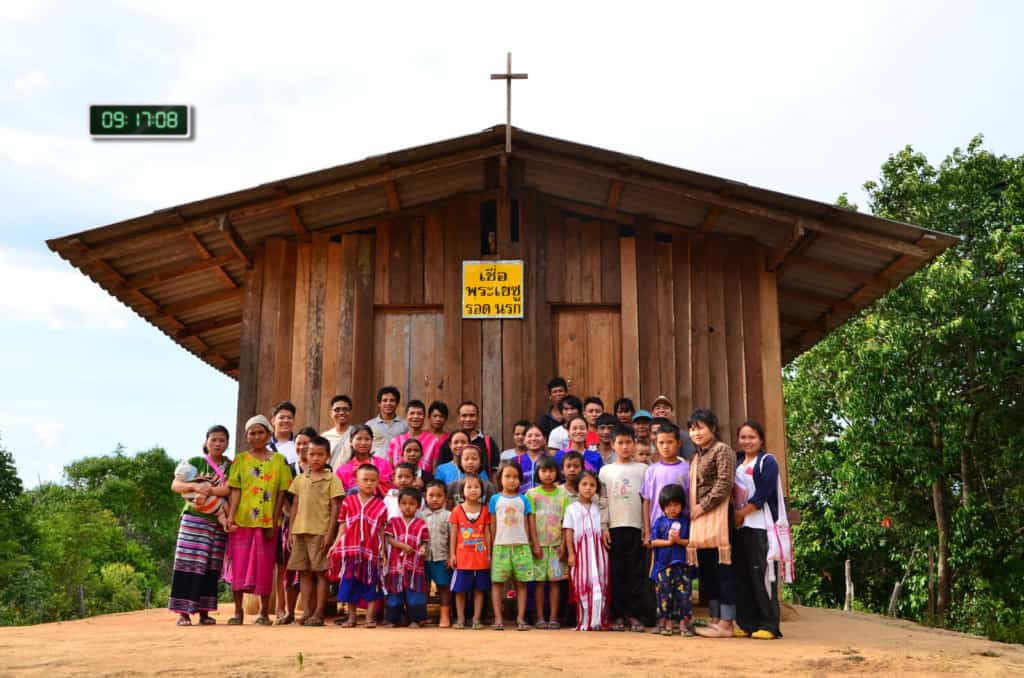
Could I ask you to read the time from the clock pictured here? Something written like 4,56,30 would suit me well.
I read 9,17,08
